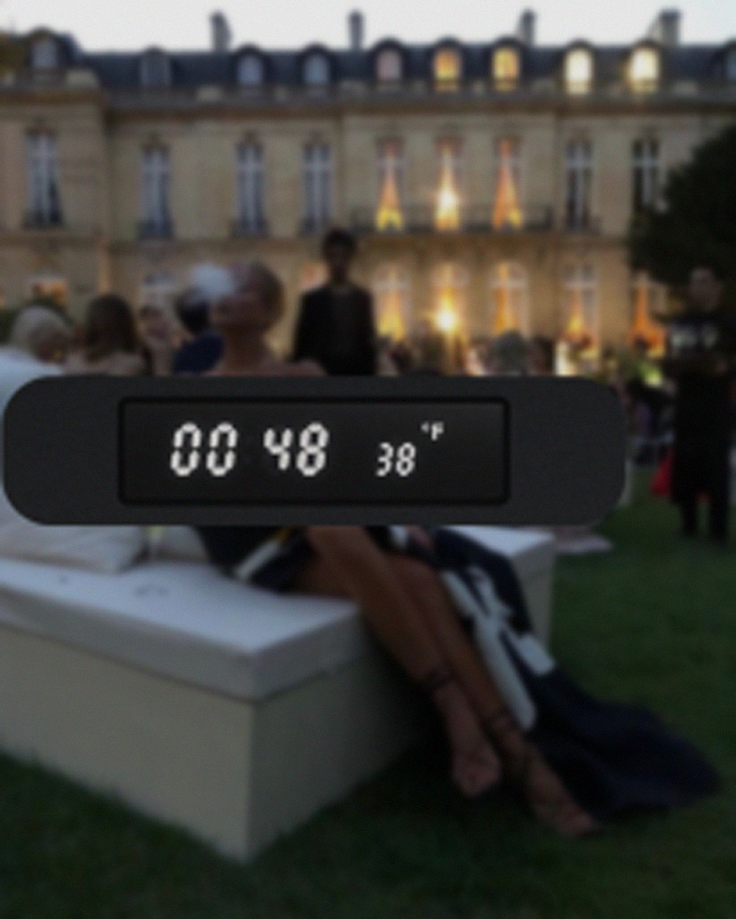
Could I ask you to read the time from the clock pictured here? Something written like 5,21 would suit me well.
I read 0,48
